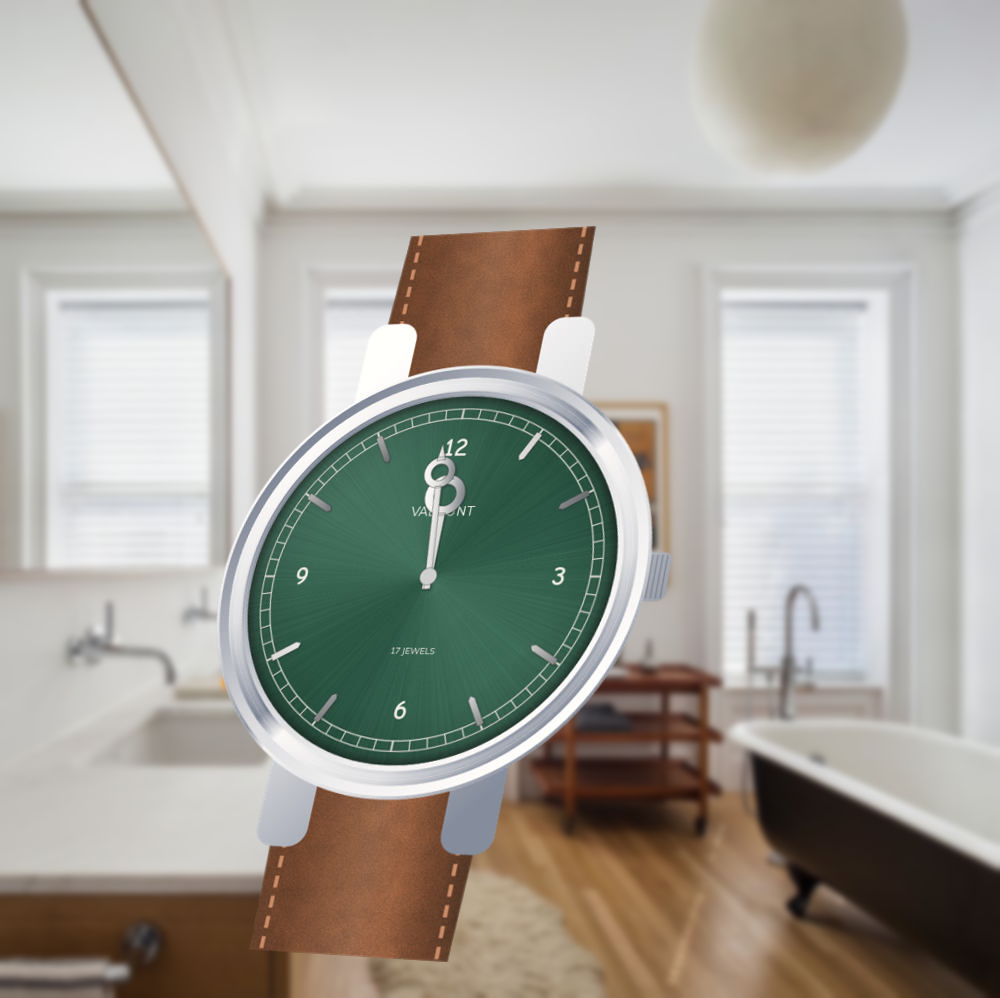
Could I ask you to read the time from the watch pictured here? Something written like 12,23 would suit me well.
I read 11,59
